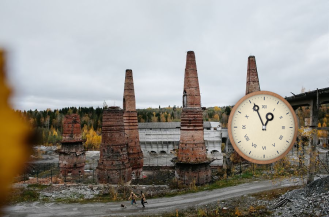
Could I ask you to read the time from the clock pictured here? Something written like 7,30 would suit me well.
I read 12,56
